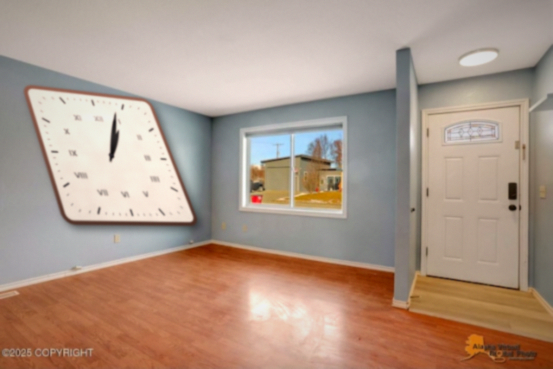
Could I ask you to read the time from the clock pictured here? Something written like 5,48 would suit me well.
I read 1,04
